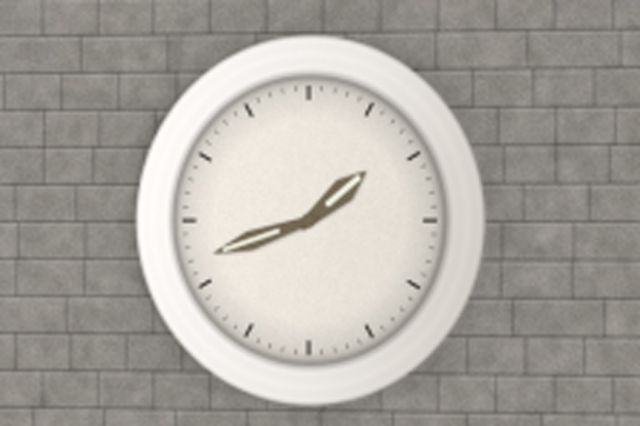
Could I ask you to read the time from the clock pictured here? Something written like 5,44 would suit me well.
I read 1,42
